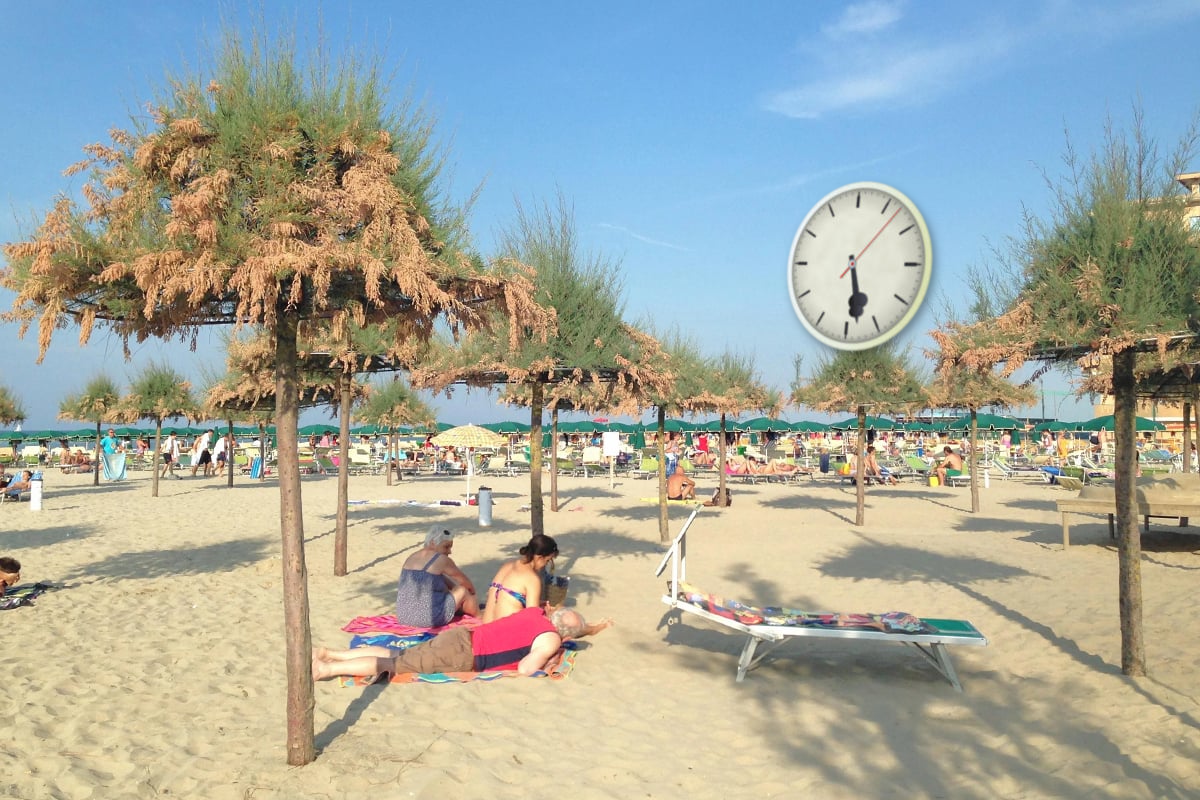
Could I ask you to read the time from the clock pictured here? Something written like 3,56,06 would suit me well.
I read 5,28,07
